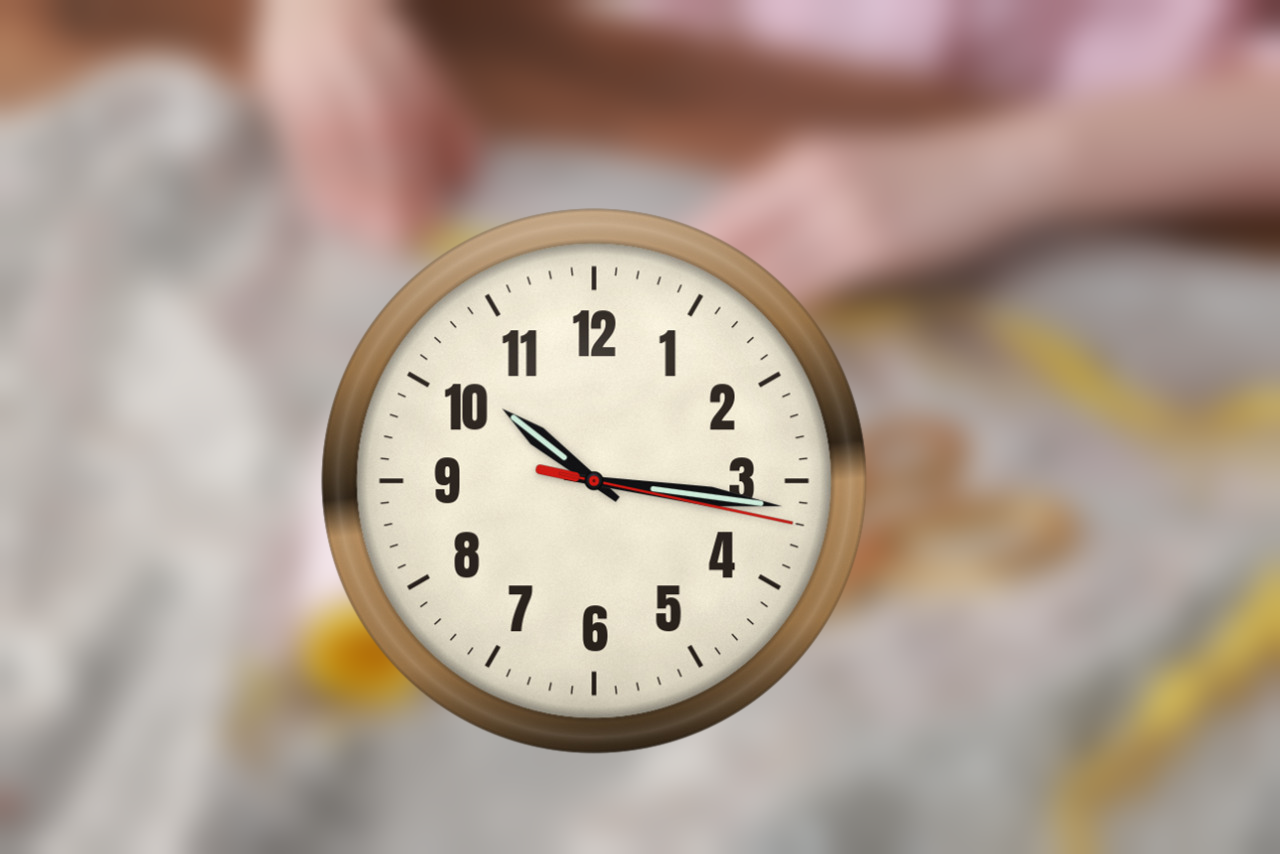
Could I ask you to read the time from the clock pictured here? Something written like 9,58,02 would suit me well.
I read 10,16,17
